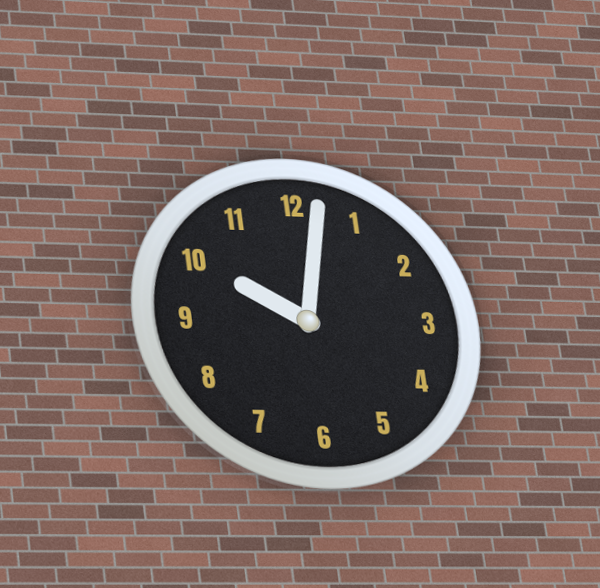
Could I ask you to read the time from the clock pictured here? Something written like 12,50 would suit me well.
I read 10,02
